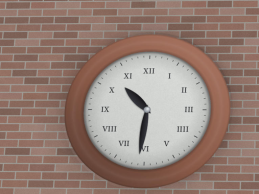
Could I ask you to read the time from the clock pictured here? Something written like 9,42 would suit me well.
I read 10,31
